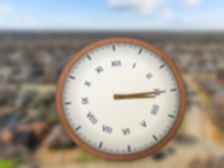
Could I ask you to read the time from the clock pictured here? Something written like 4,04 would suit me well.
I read 3,15
